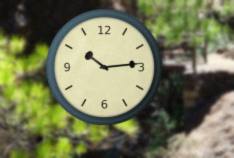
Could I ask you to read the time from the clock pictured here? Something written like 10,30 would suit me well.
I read 10,14
